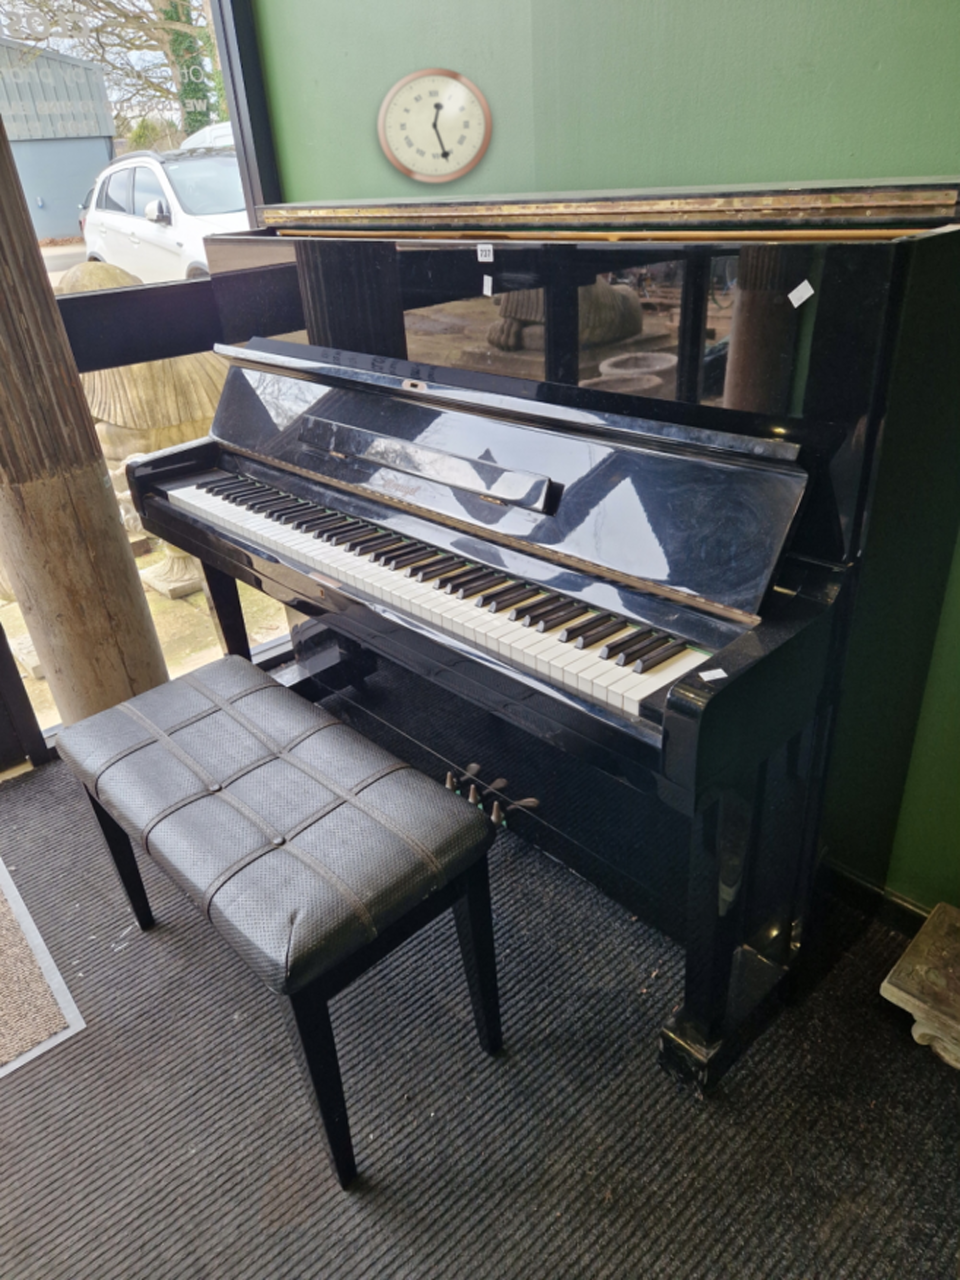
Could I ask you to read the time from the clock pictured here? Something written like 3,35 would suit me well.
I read 12,27
